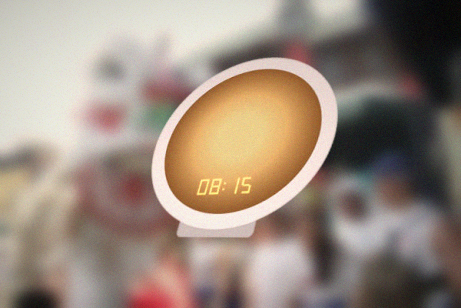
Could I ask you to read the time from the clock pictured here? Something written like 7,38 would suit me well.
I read 8,15
